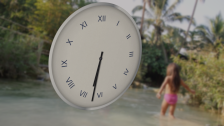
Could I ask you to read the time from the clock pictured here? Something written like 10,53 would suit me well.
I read 6,32
